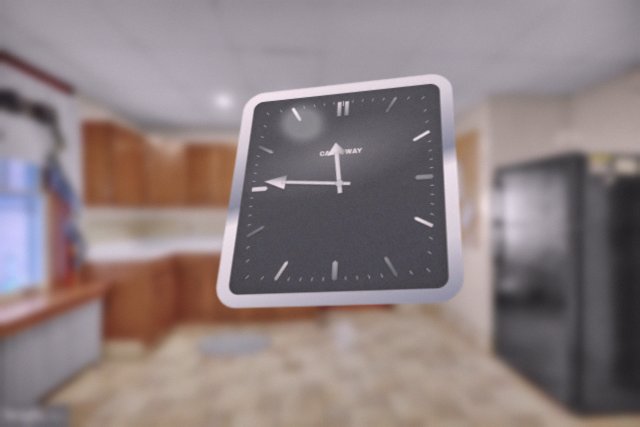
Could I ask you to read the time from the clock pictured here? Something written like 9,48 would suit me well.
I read 11,46
